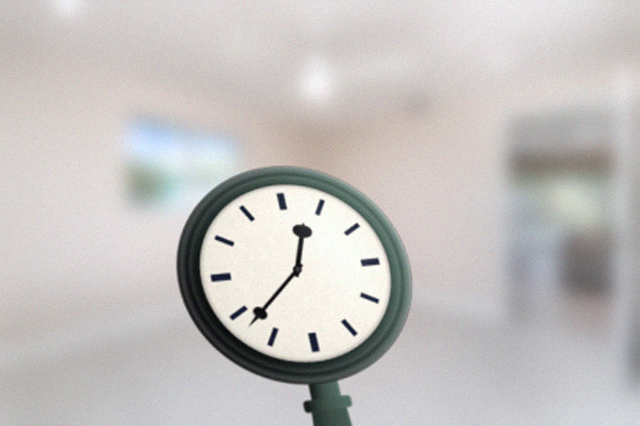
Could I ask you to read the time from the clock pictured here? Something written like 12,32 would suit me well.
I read 12,38
